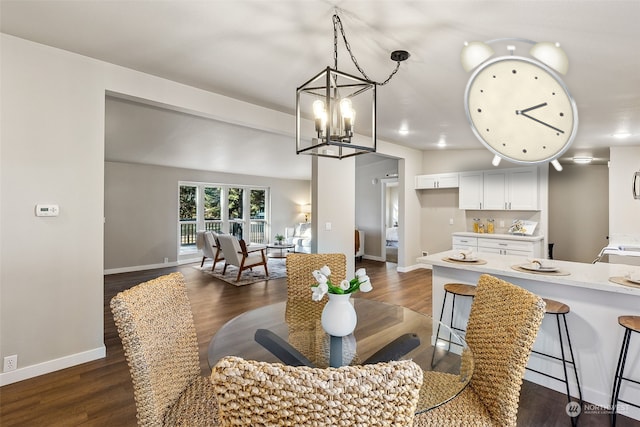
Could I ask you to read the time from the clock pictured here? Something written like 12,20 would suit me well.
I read 2,19
